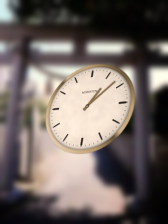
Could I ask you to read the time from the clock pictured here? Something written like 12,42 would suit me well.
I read 1,08
